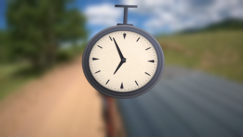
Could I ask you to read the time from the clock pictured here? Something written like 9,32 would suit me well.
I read 6,56
